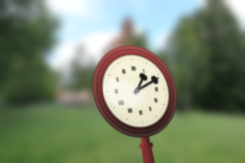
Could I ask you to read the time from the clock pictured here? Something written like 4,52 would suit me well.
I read 1,11
